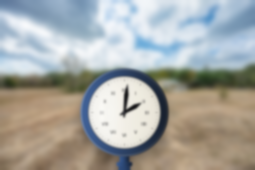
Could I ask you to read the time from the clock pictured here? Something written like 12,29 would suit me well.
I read 2,01
